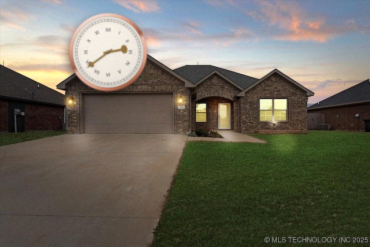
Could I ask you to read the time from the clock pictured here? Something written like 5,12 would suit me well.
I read 2,39
